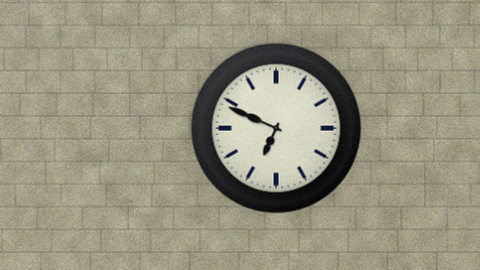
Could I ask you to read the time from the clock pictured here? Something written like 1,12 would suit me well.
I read 6,49
